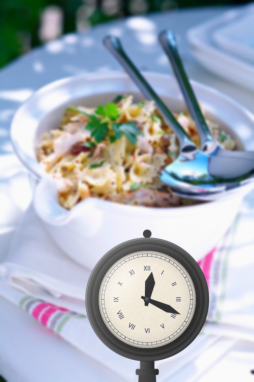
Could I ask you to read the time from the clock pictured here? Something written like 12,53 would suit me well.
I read 12,19
